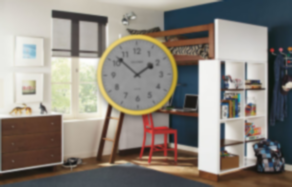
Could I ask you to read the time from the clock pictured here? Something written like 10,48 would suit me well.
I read 1,52
